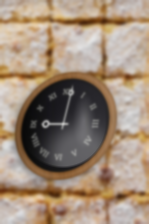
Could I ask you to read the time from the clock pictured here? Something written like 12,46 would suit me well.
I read 9,01
